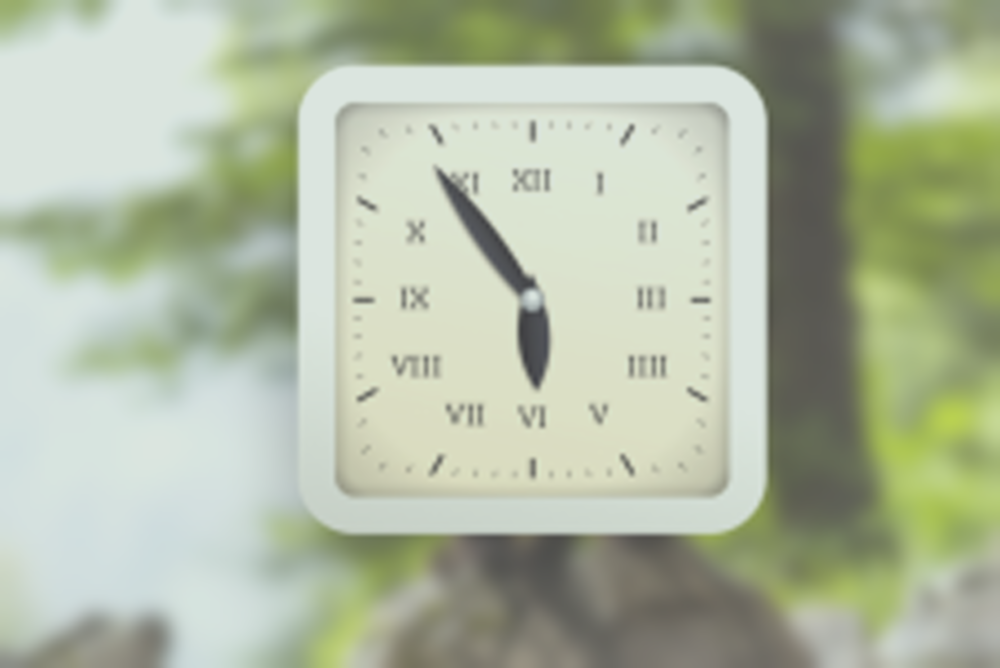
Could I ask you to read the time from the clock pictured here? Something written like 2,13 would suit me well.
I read 5,54
